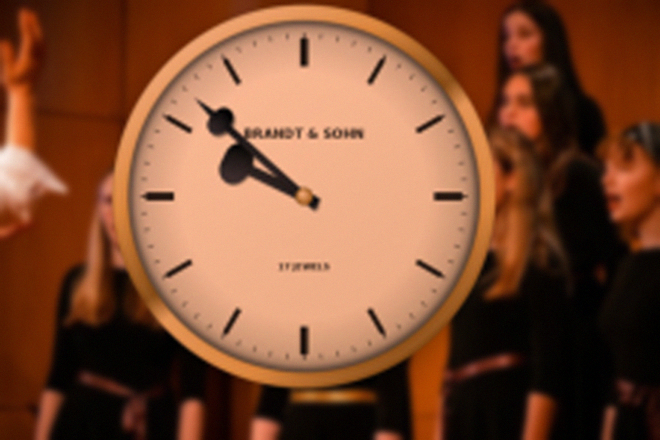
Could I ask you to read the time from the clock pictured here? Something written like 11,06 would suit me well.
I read 9,52
